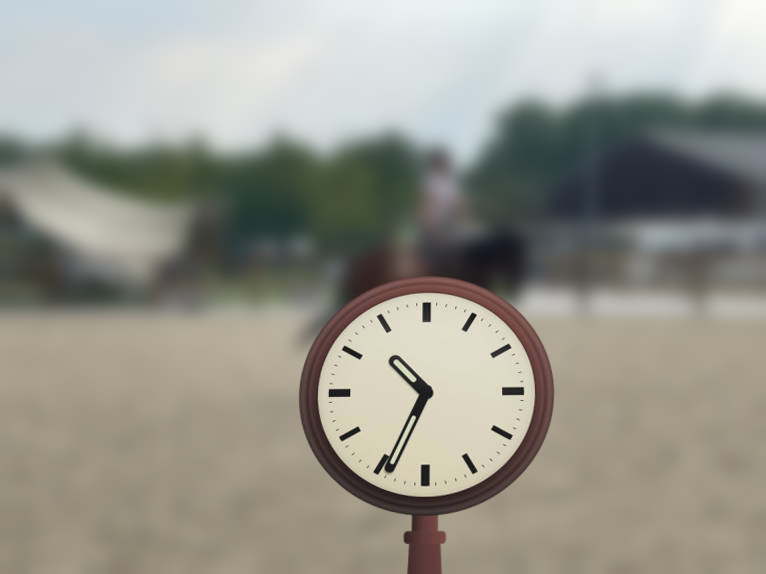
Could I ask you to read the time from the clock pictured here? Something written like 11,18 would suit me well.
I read 10,34
